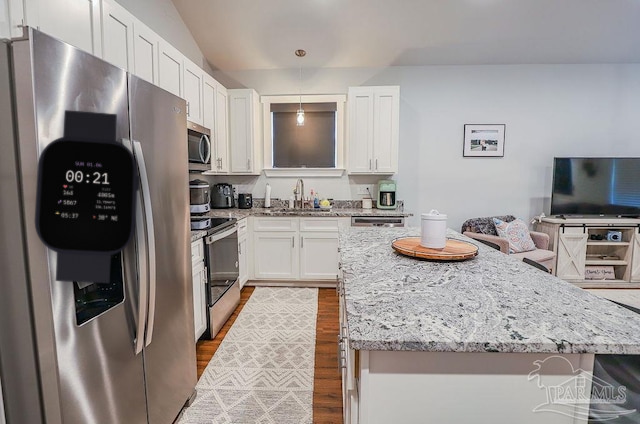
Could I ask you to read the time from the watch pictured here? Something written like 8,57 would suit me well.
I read 0,21
